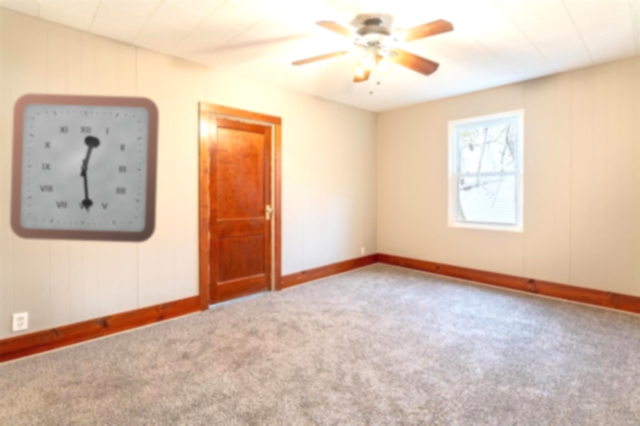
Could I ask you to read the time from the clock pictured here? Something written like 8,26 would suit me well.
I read 12,29
